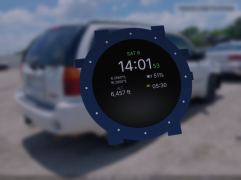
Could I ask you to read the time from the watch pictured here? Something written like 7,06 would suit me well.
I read 14,01
